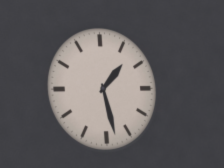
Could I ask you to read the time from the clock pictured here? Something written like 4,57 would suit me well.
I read 1,28
